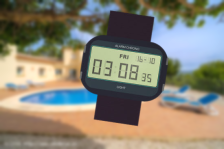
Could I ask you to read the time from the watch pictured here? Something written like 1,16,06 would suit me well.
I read 3,08,35
